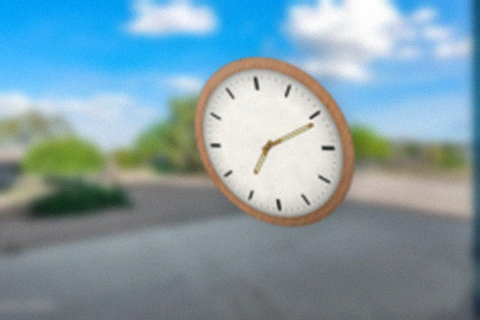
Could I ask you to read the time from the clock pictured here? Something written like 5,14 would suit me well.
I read 7,11
